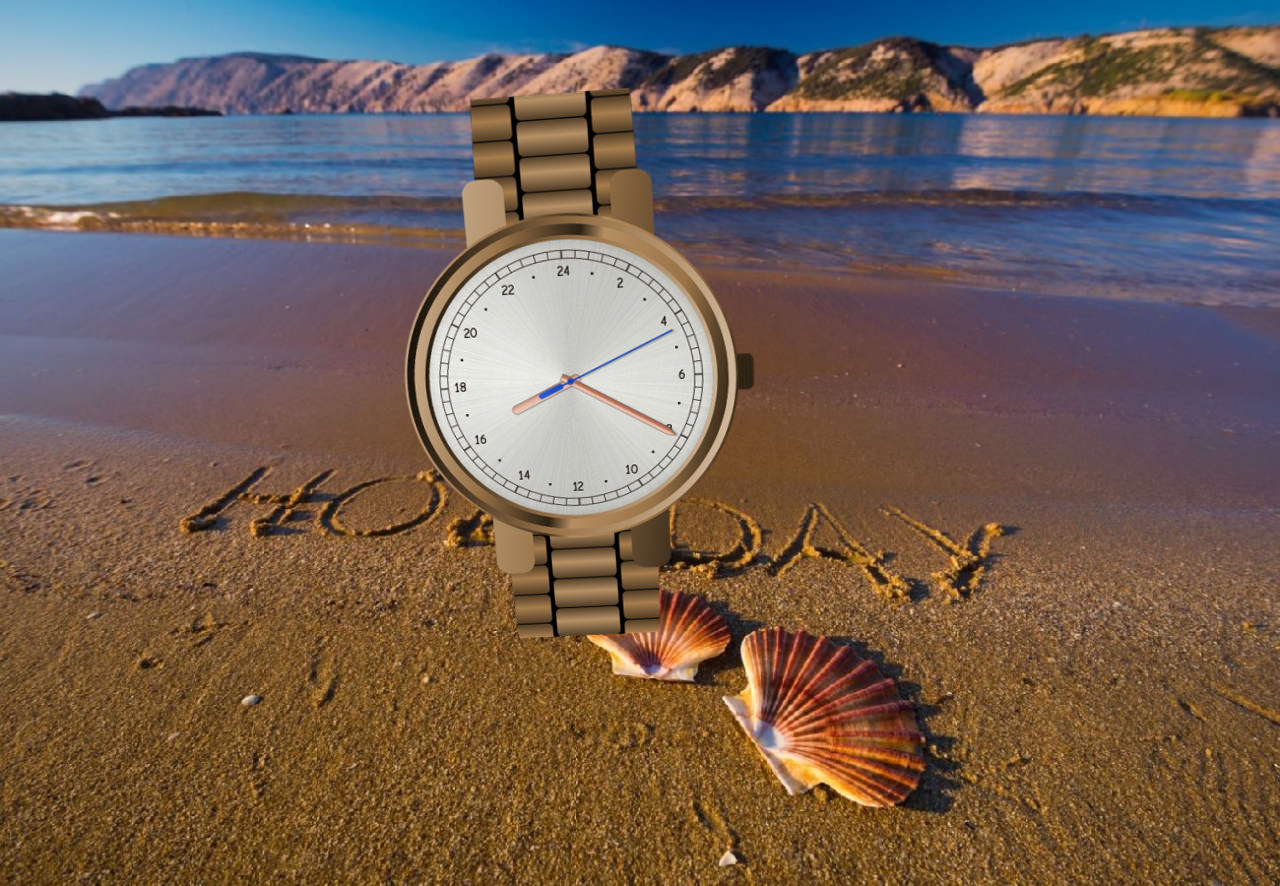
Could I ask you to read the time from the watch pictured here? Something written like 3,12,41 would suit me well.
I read 16,20,11
